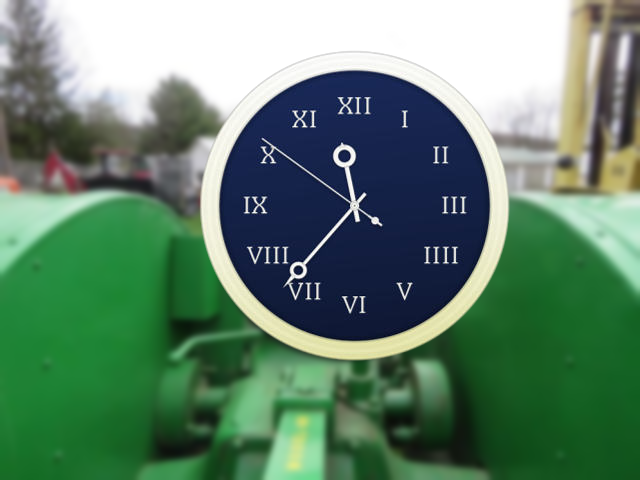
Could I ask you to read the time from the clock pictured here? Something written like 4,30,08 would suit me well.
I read 11,36,51
